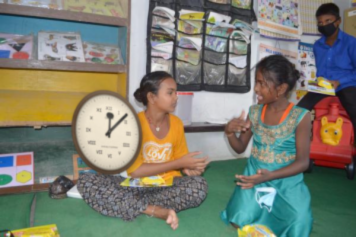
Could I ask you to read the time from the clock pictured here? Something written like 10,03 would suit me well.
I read 12,08
